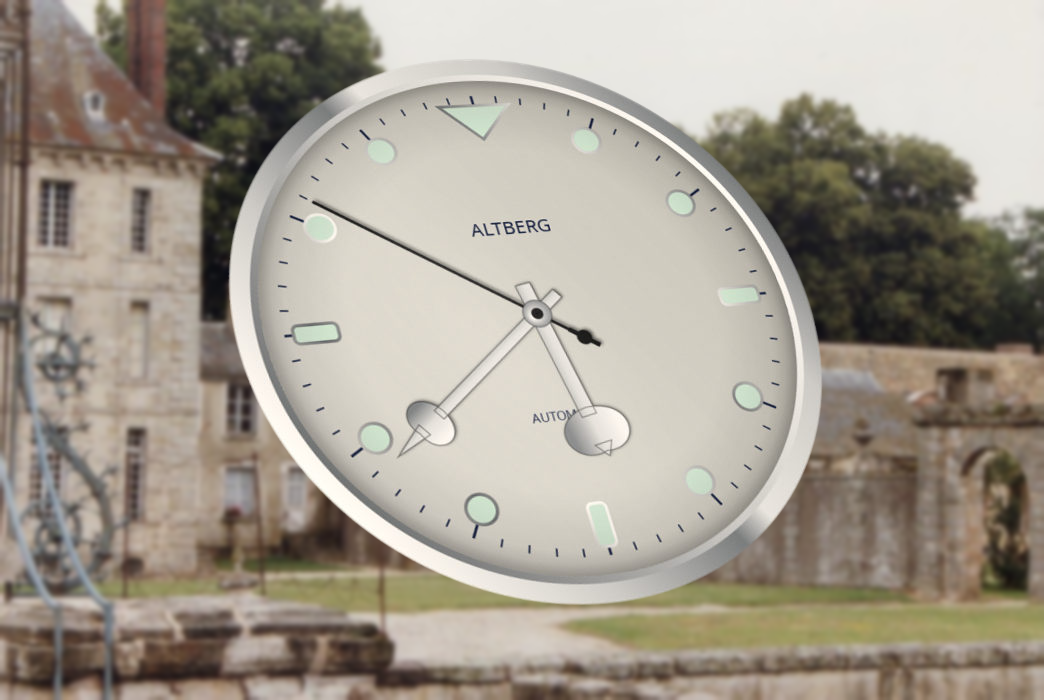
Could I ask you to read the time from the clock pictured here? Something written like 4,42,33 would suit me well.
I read 5,38,51
